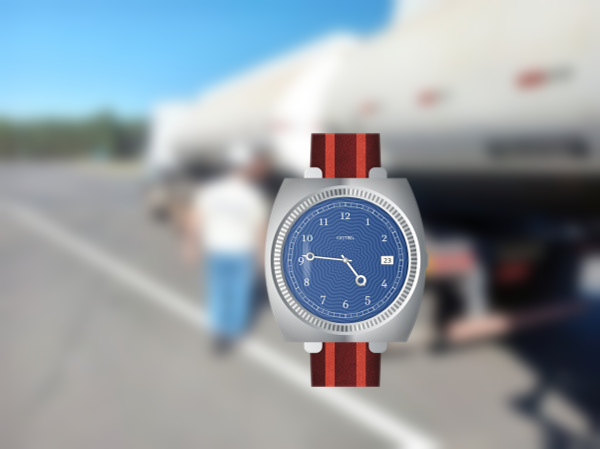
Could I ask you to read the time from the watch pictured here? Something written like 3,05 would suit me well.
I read 4,46
